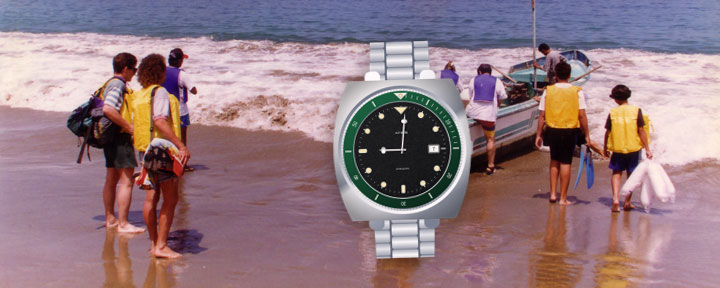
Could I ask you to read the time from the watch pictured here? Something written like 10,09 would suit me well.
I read 9,01
